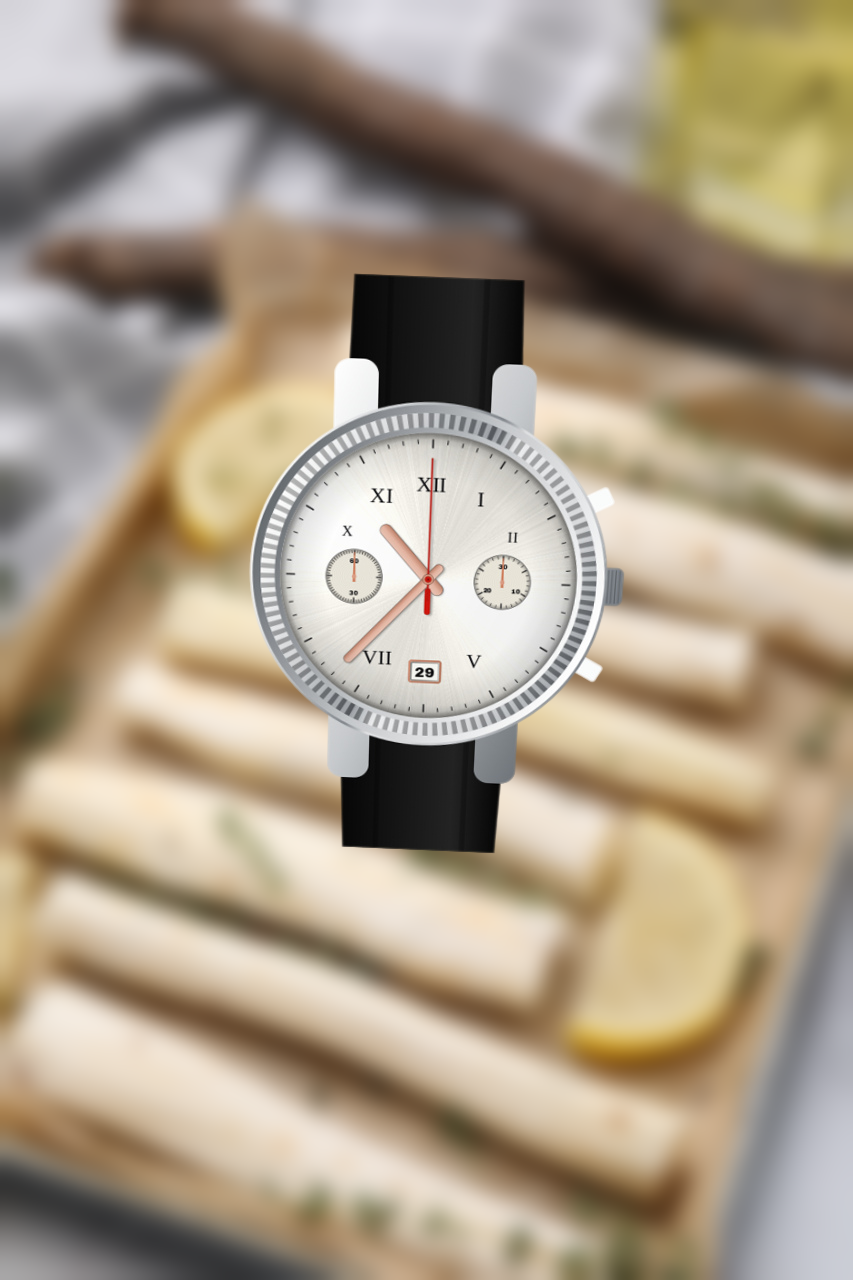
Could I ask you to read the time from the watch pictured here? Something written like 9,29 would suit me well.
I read 10,37
